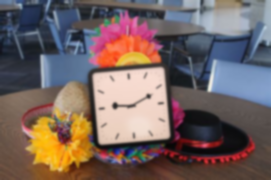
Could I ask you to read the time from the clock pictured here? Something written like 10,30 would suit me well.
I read 9,11
